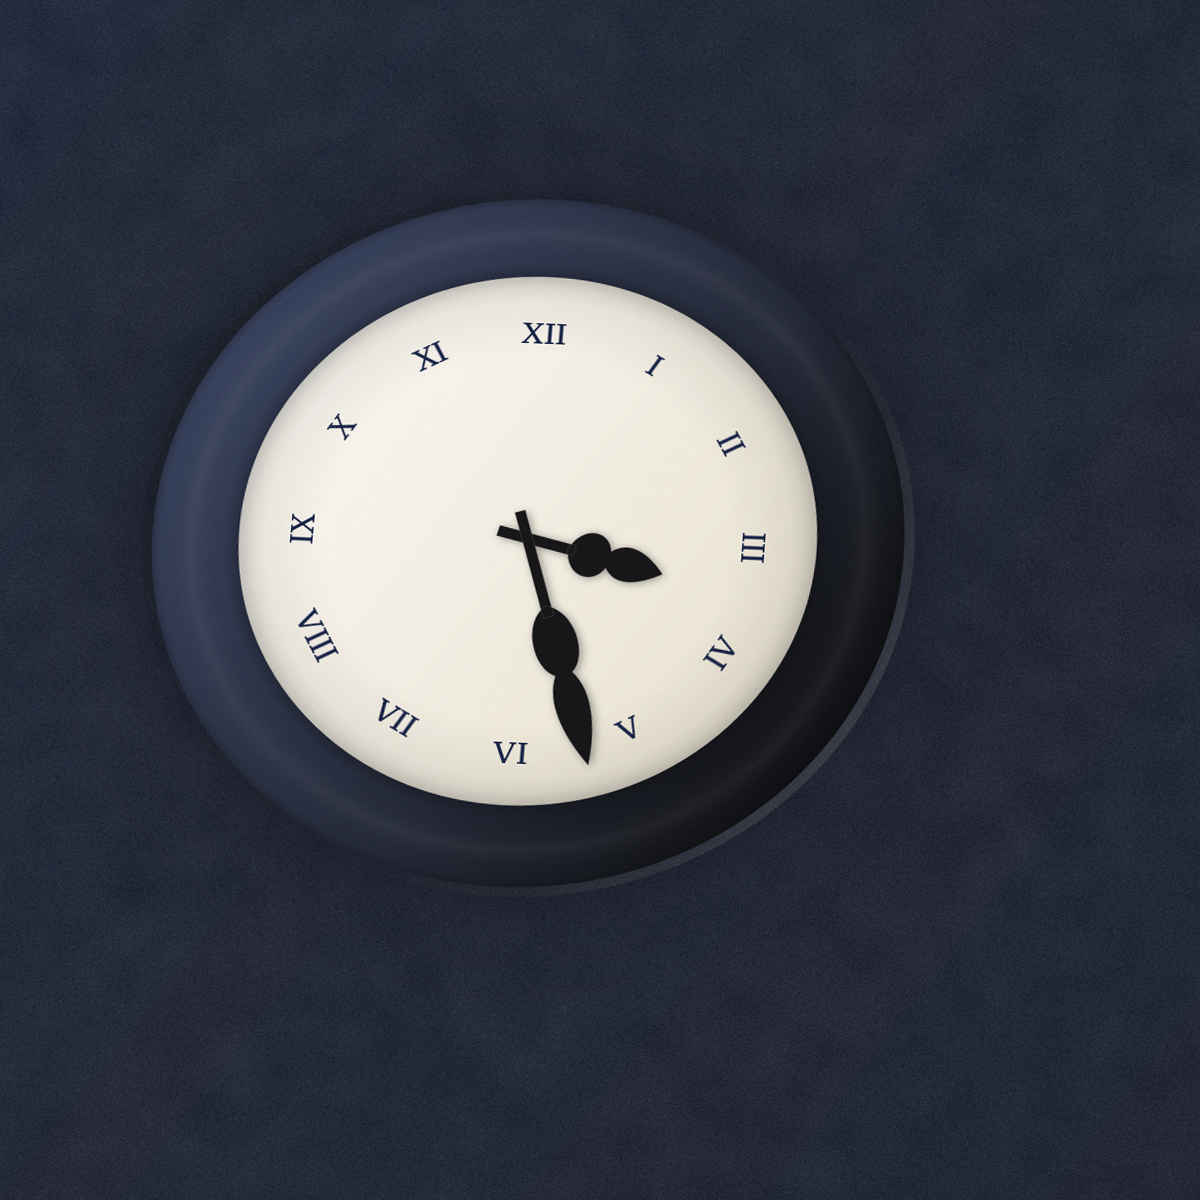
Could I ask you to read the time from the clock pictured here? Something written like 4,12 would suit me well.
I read 3,27
